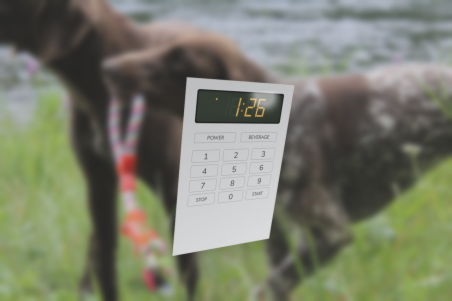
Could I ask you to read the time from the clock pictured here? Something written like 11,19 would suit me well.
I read 1,26
